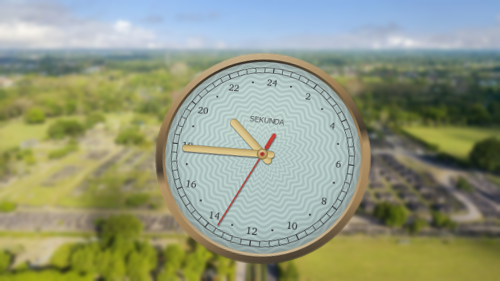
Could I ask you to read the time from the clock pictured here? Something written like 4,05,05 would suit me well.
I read 20,44,34
